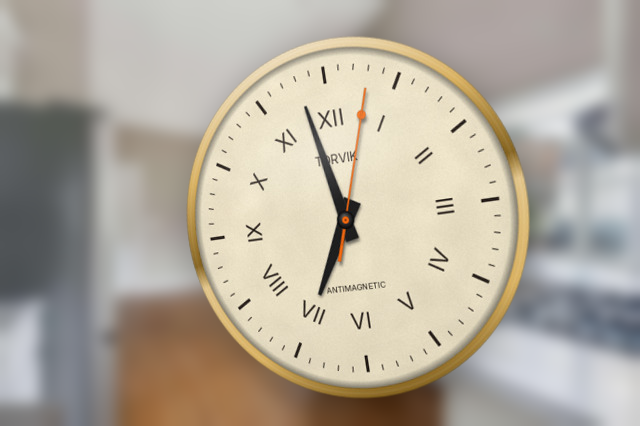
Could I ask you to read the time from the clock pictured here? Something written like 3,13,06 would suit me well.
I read 6,58,03
